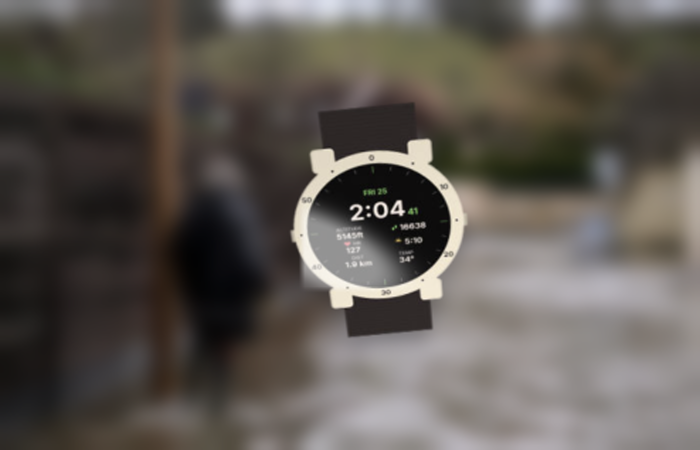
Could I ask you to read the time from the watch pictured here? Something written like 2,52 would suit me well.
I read 2,04
